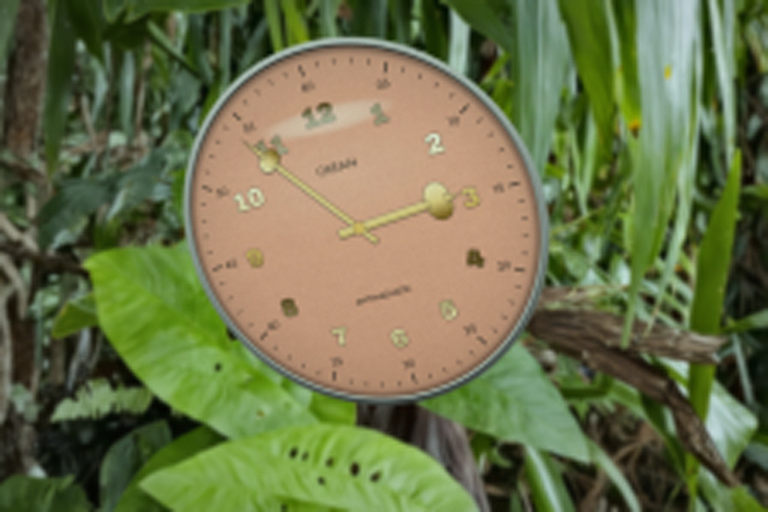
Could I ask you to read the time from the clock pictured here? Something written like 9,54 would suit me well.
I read 2,54
